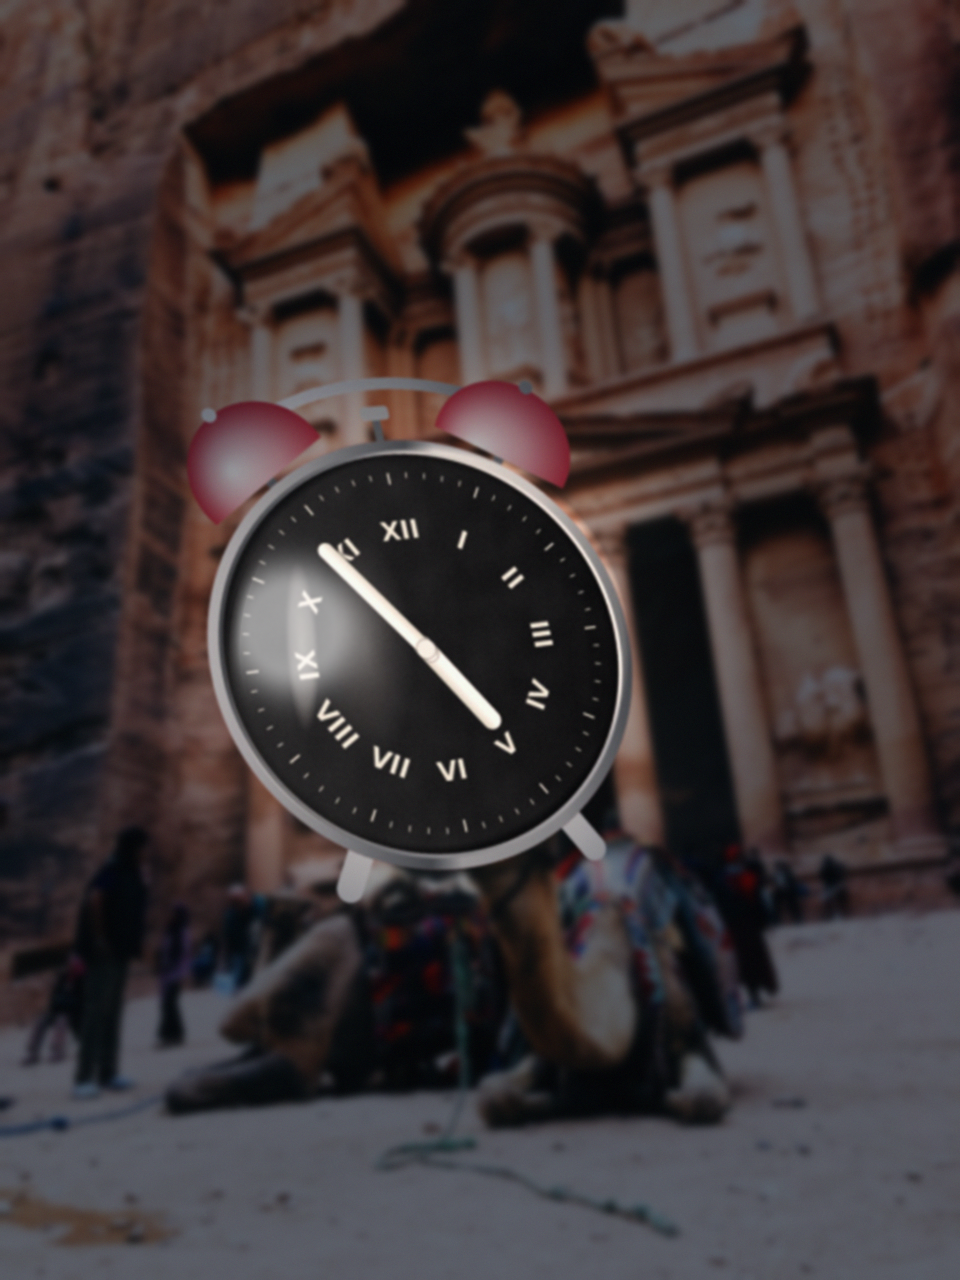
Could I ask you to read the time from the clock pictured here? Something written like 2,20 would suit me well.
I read 4,54
